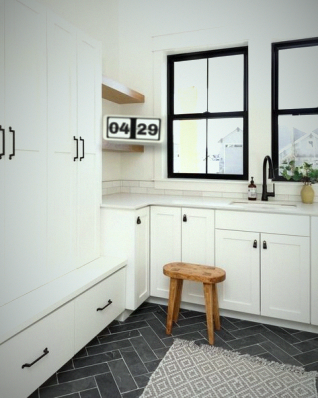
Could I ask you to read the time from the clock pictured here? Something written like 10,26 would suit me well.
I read 4,29
